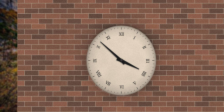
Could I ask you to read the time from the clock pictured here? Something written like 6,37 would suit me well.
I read 3,52
